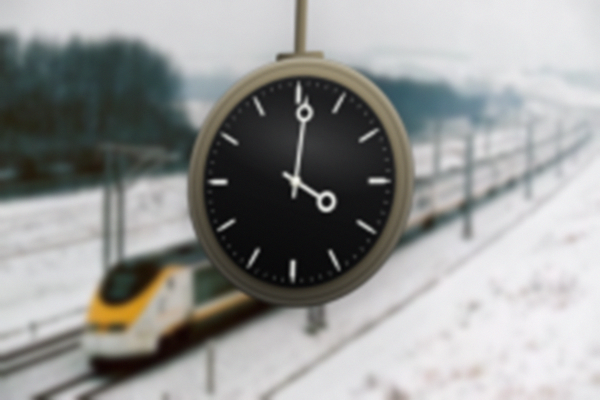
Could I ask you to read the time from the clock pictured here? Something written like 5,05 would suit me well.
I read 4,01
